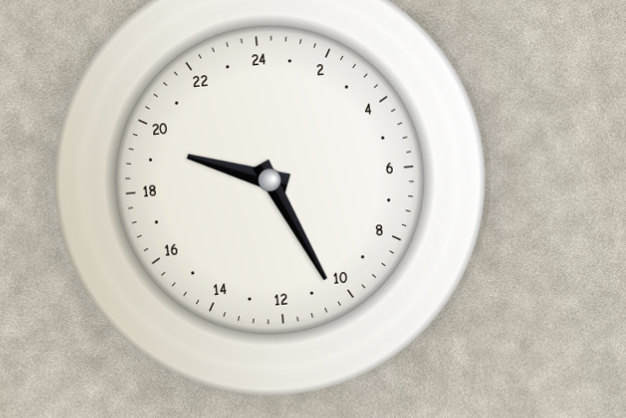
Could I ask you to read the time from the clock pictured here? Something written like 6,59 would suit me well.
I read 19,26
